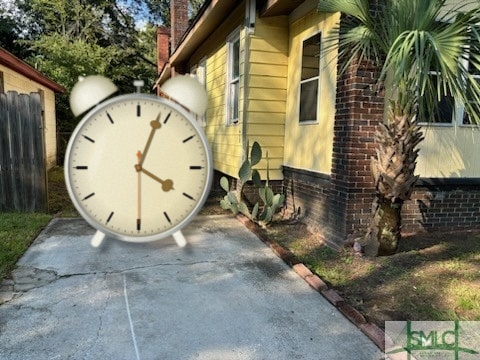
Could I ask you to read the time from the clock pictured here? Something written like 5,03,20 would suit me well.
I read 4,03,30
